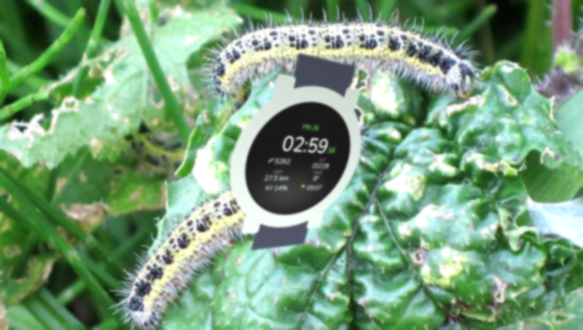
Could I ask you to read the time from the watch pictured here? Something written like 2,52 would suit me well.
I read 2,59
